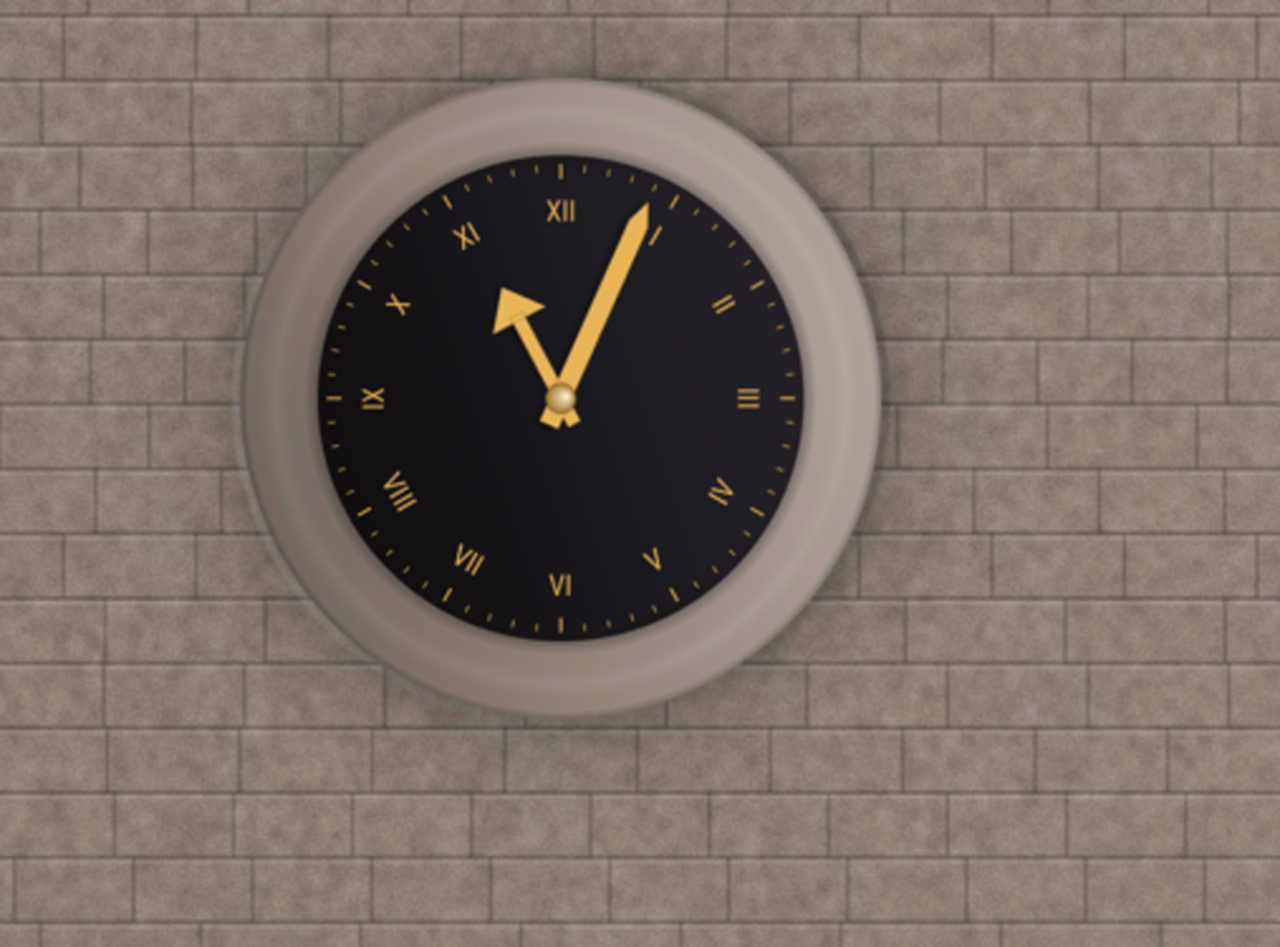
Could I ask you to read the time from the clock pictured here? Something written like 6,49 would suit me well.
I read 11,04
